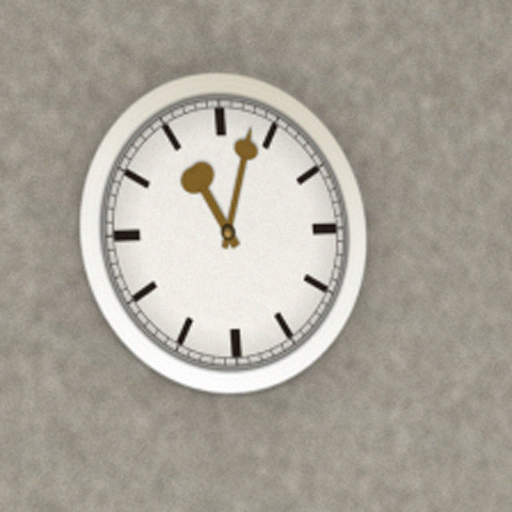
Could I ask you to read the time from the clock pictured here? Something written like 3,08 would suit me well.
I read 11,03
